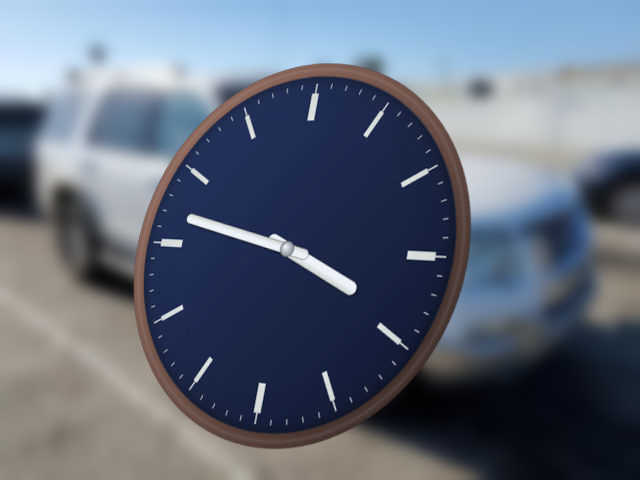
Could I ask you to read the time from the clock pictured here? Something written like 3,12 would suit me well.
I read 3,47
